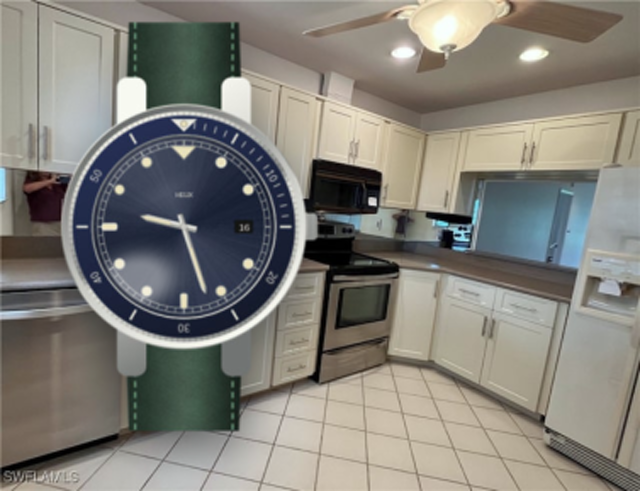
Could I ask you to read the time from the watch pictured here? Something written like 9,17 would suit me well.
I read 9,27
